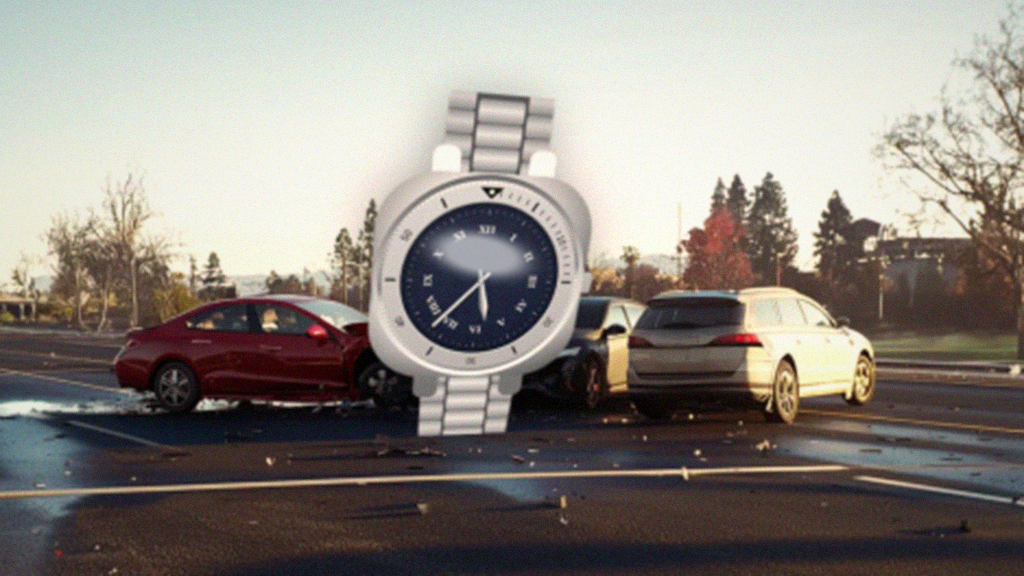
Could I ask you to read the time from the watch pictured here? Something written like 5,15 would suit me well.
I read 5,37
